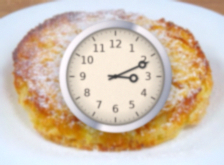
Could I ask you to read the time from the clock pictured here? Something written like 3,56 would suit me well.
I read 3,11
